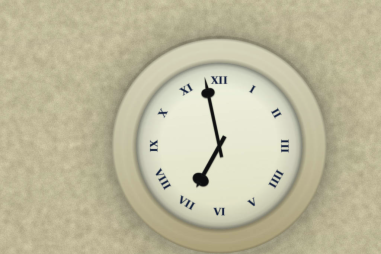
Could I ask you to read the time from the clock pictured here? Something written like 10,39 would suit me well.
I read 6,58
